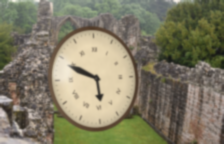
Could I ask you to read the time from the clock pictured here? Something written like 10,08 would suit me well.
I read 5,49
